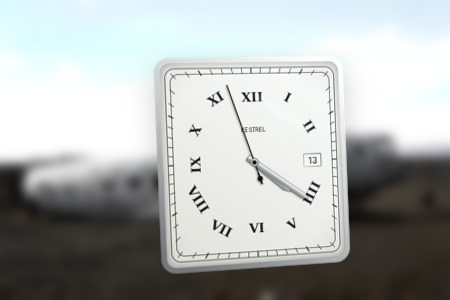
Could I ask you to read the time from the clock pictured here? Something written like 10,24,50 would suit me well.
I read 4,20,57
